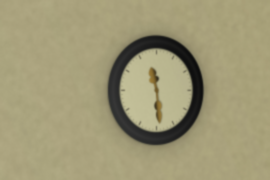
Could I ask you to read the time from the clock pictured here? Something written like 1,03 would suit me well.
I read 11,29
